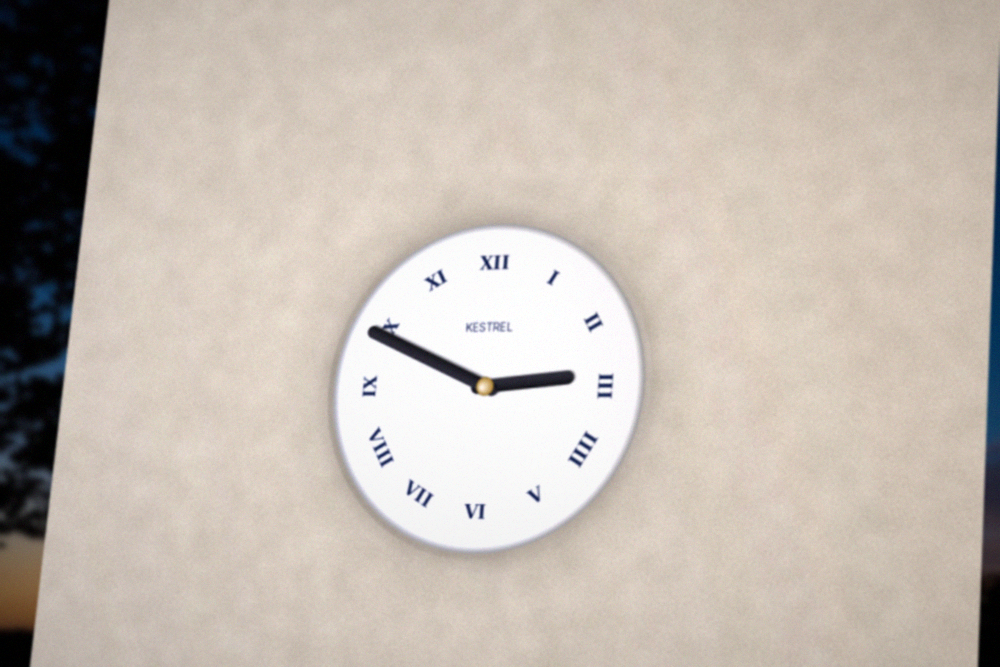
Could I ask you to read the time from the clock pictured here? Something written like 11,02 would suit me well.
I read 2,49
